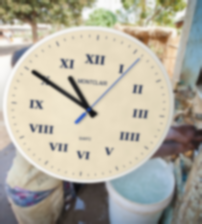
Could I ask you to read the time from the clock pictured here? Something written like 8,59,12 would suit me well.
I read 10,50,06
